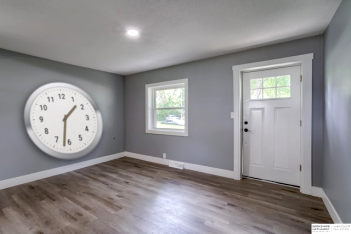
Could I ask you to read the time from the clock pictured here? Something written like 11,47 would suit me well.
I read 1,32
